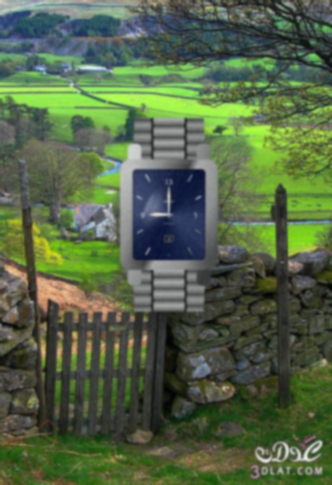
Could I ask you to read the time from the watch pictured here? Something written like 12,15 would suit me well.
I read 9,00
